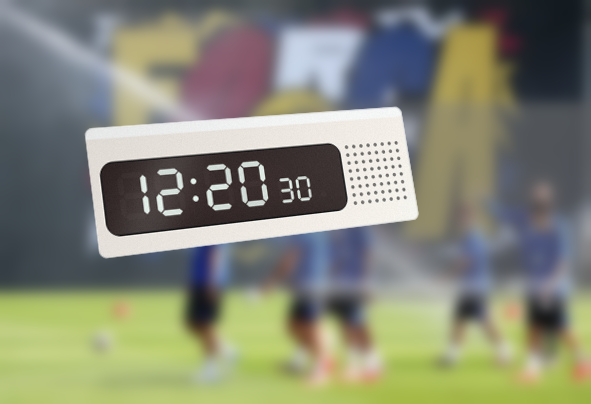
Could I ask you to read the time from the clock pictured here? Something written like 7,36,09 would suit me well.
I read 12,20,30
